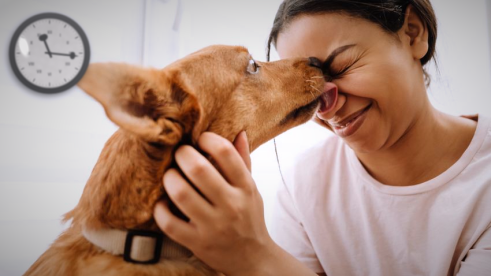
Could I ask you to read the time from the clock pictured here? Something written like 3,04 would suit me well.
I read 11,16
